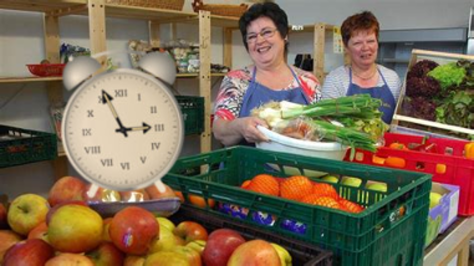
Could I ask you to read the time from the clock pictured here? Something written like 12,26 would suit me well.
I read 2,56
